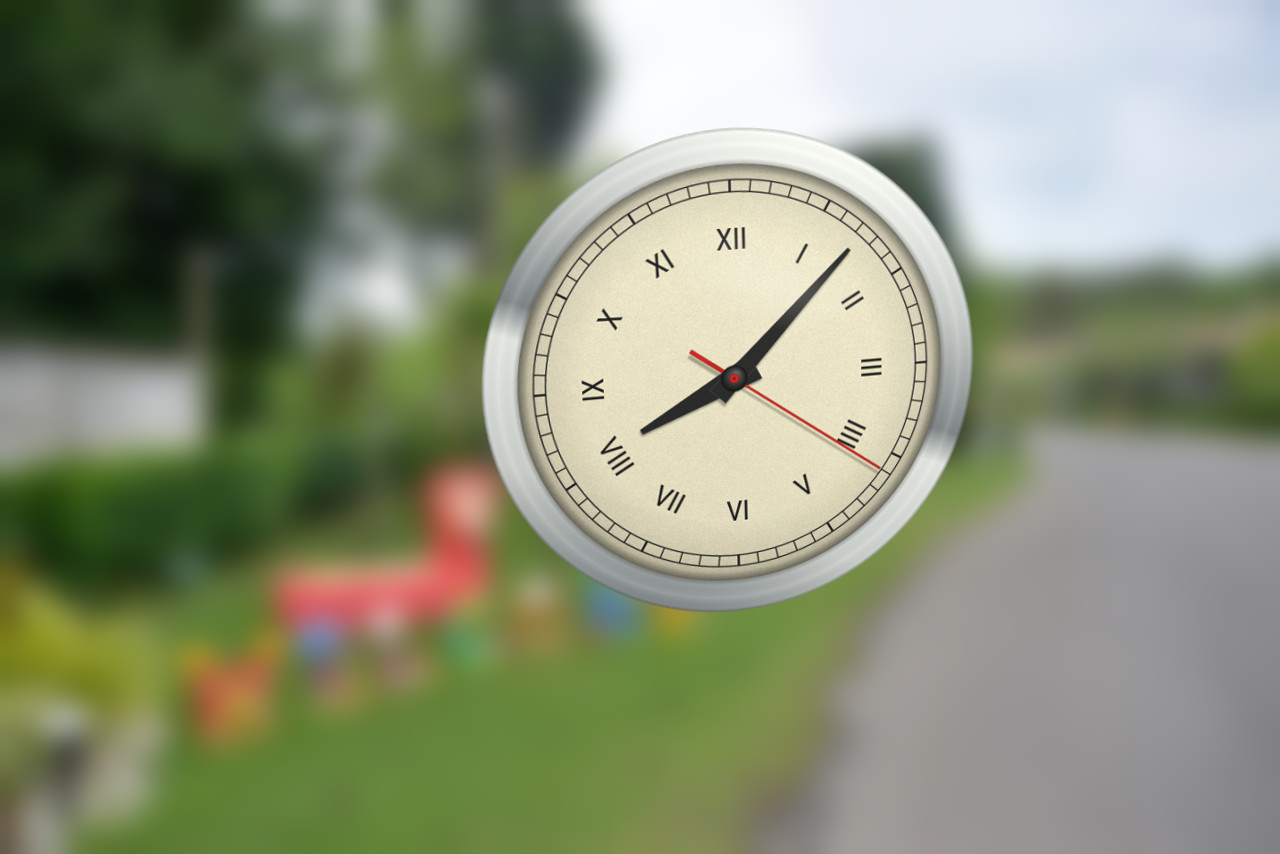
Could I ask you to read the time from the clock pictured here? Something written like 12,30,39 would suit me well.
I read 8,07,21
